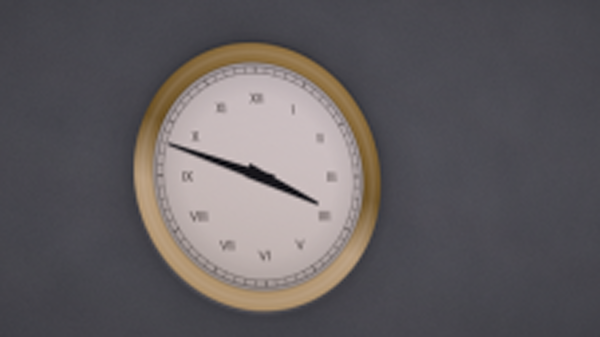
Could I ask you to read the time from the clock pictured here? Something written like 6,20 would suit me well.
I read 3,48
